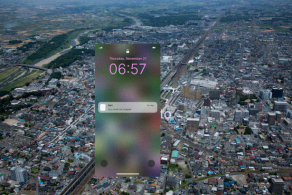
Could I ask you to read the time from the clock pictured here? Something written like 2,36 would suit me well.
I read 6,57
